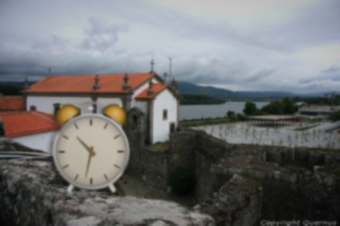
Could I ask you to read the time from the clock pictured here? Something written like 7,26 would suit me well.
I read 10,32
